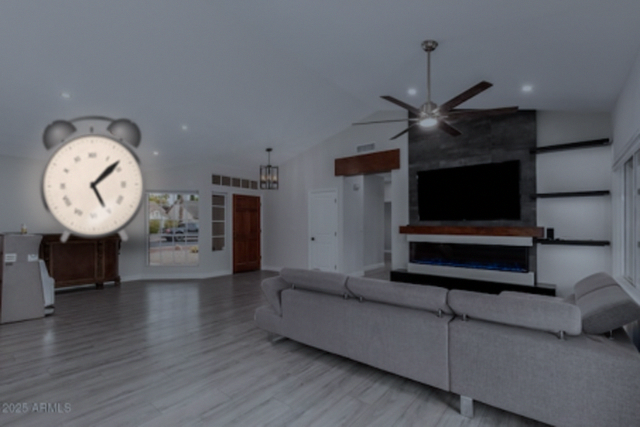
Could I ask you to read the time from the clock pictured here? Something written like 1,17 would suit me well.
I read 5,08
